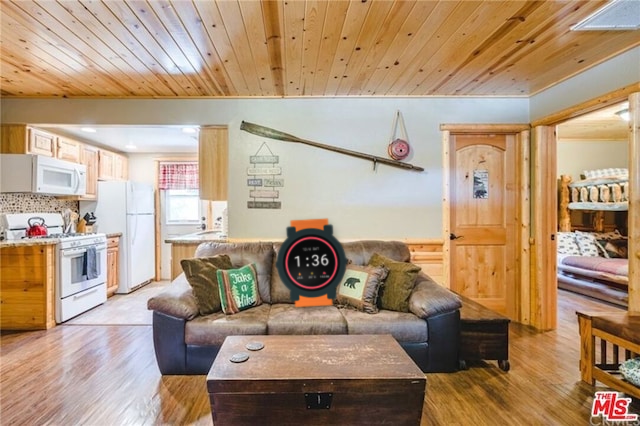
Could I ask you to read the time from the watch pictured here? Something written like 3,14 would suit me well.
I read 1,36
